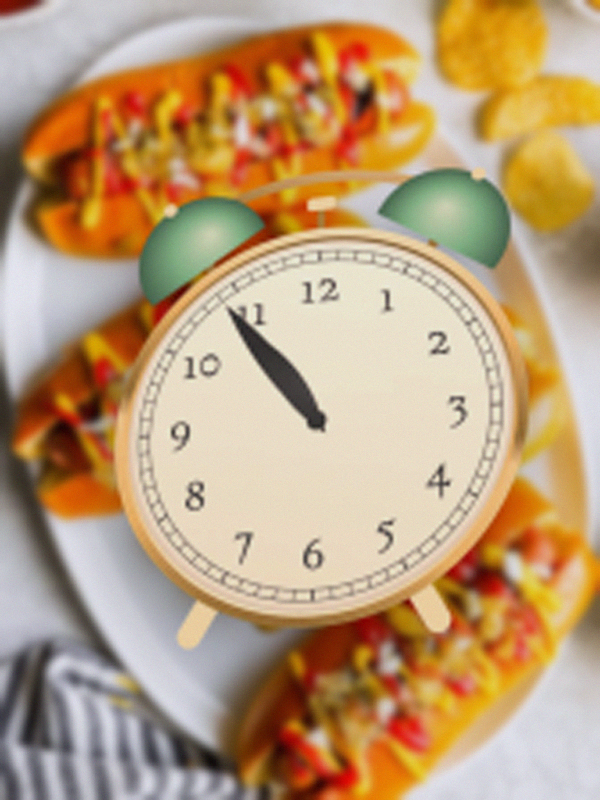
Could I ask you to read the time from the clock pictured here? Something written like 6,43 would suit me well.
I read 10,54
